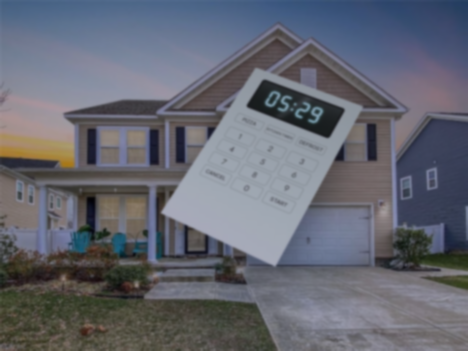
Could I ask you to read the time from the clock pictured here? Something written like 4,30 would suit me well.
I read 5,29
